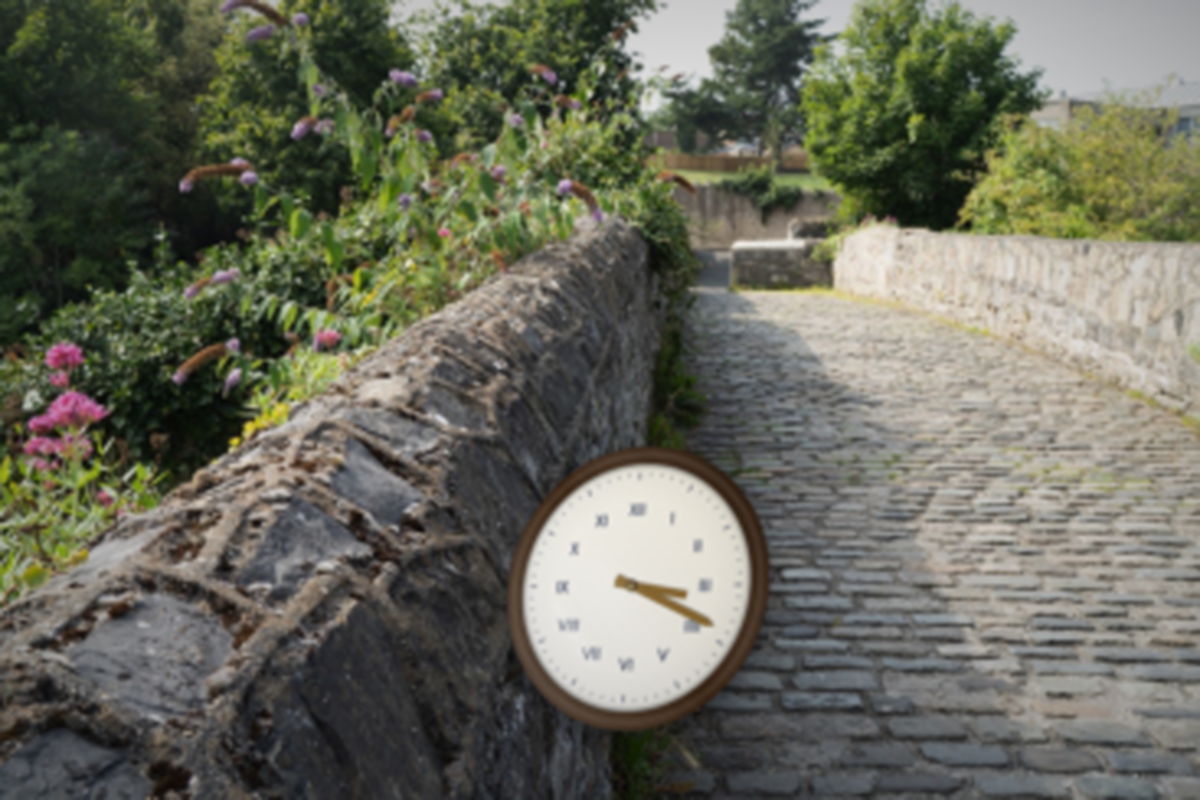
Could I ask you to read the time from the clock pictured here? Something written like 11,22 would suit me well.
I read 3,19
